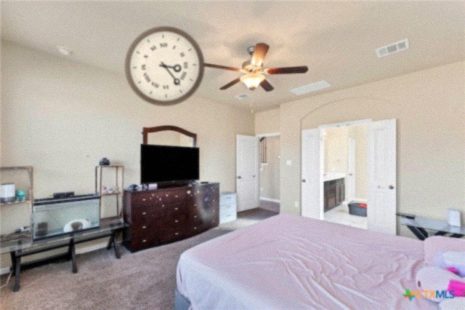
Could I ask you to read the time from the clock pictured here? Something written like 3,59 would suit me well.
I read 3,24
